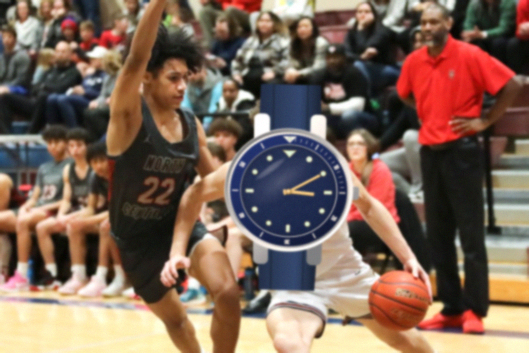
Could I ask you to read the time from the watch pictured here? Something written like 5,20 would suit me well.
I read 3,10
